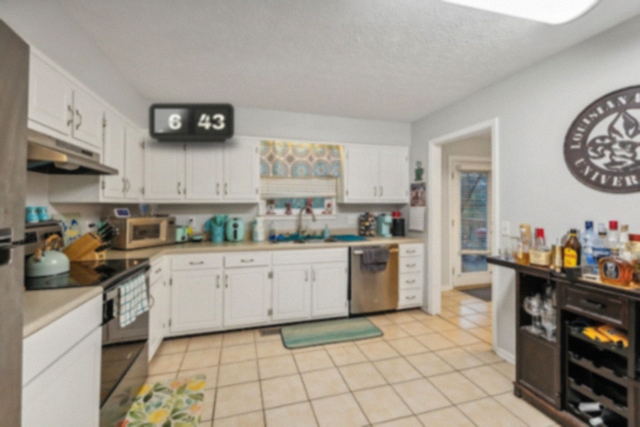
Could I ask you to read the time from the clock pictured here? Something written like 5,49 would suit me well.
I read 6,43
